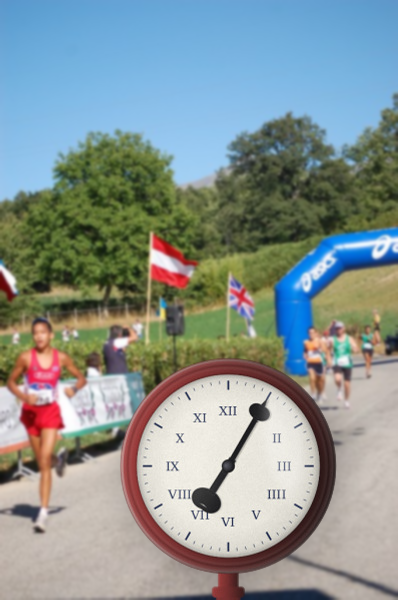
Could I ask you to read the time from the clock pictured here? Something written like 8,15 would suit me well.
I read 7,05
